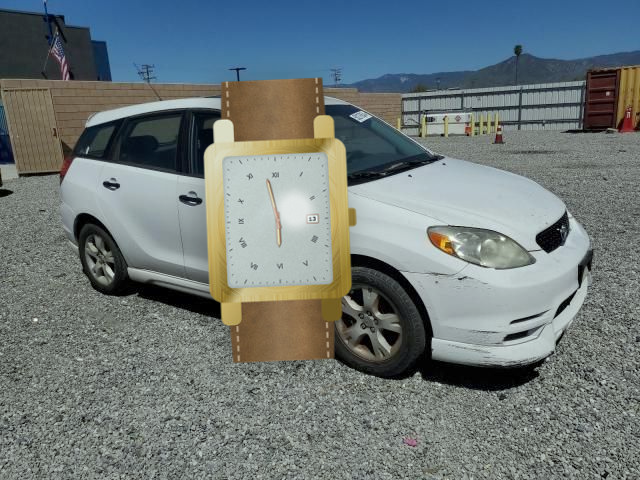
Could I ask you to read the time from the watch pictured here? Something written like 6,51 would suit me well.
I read 5,58
